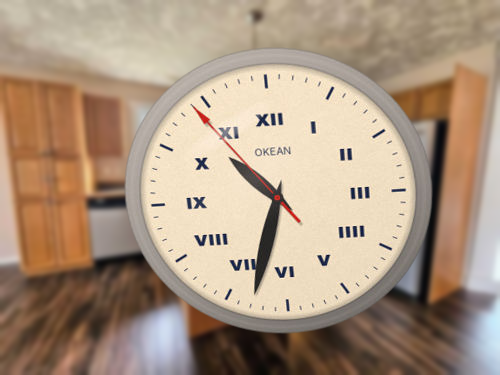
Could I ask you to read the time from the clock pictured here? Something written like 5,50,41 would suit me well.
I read 10,32,54
